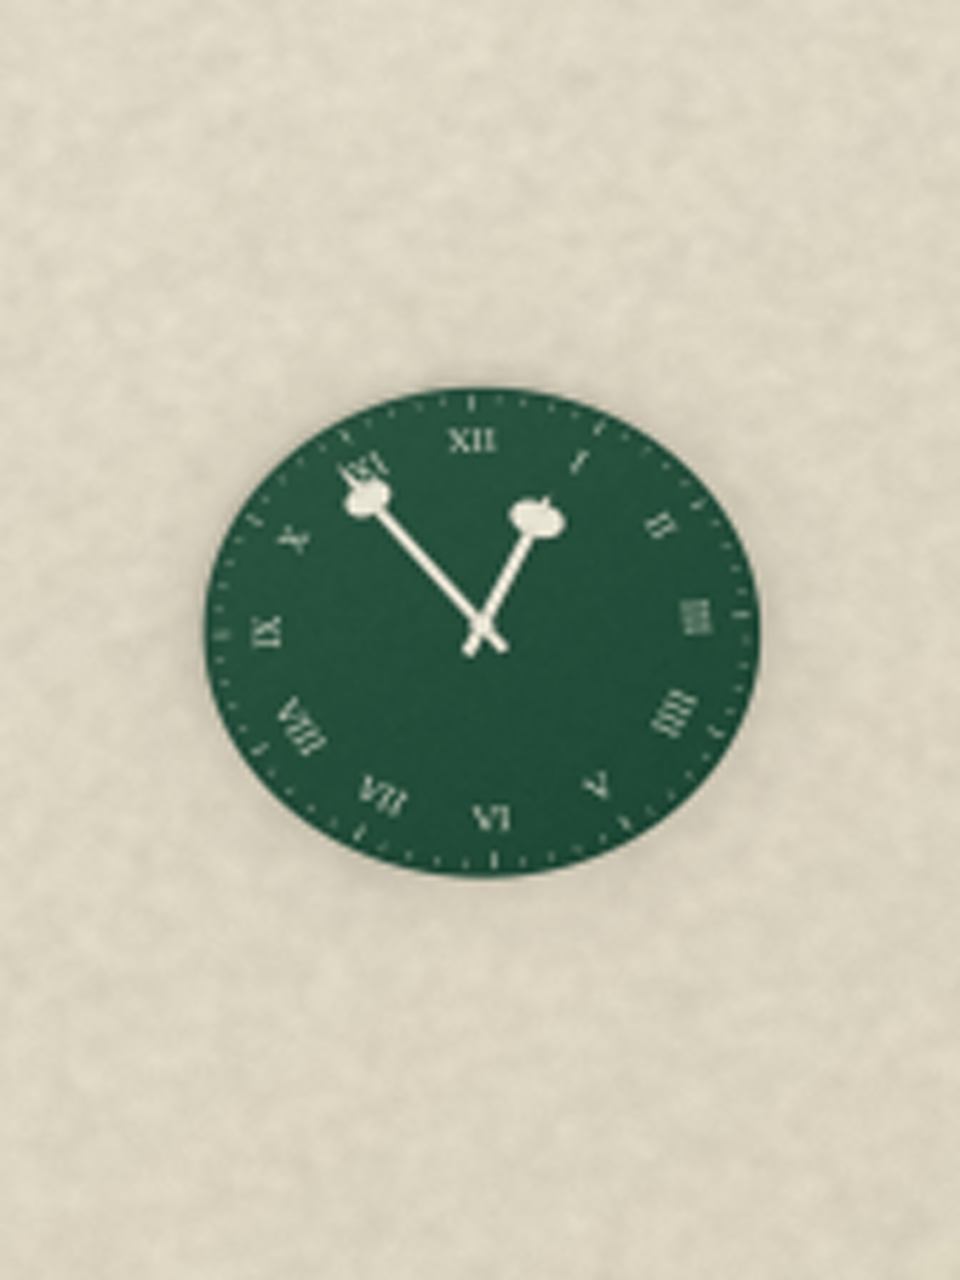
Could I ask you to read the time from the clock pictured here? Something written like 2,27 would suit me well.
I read 12,54
